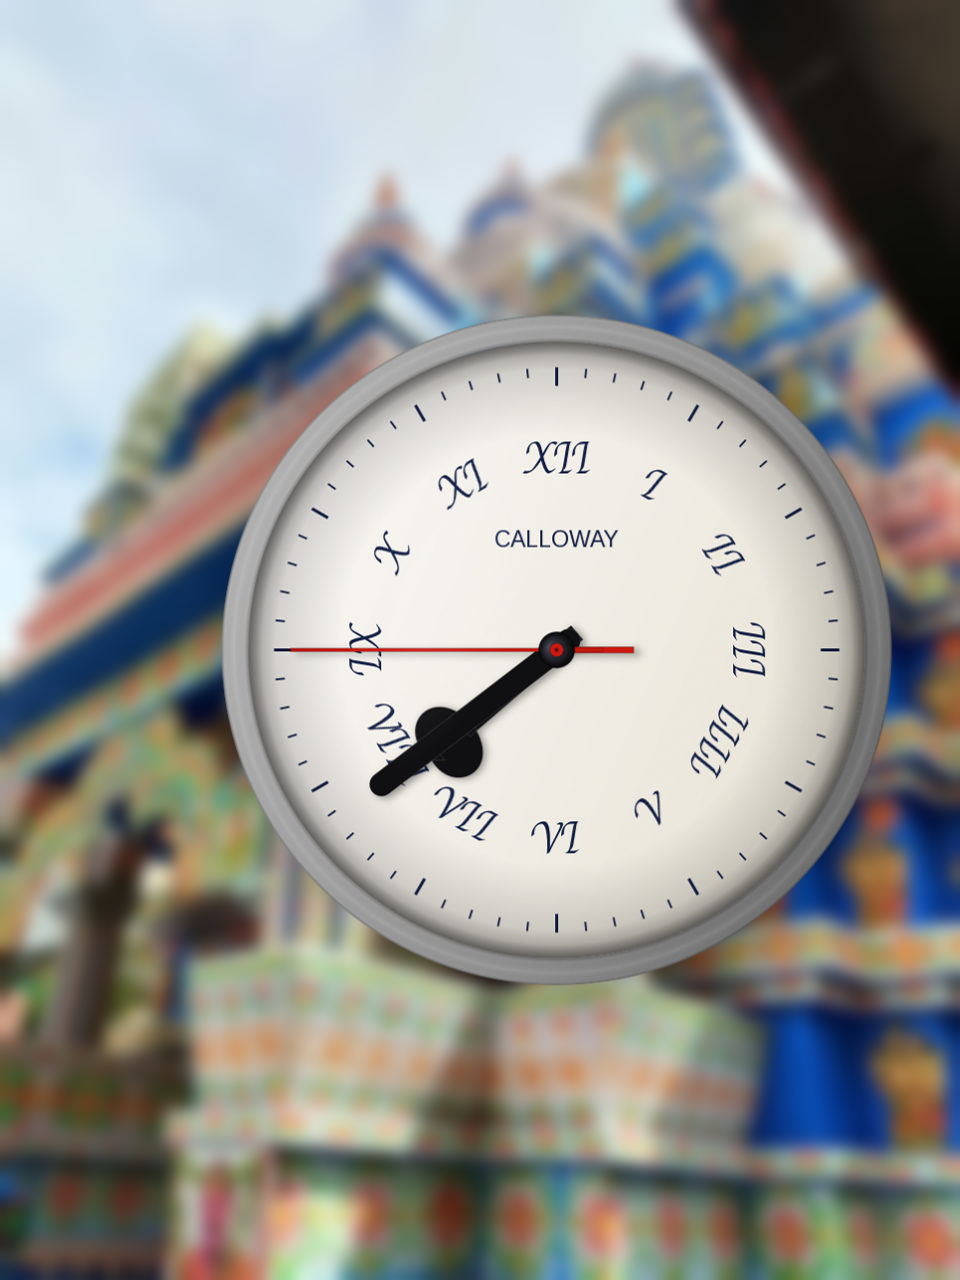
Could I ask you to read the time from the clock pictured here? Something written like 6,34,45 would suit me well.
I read 7,38,45
